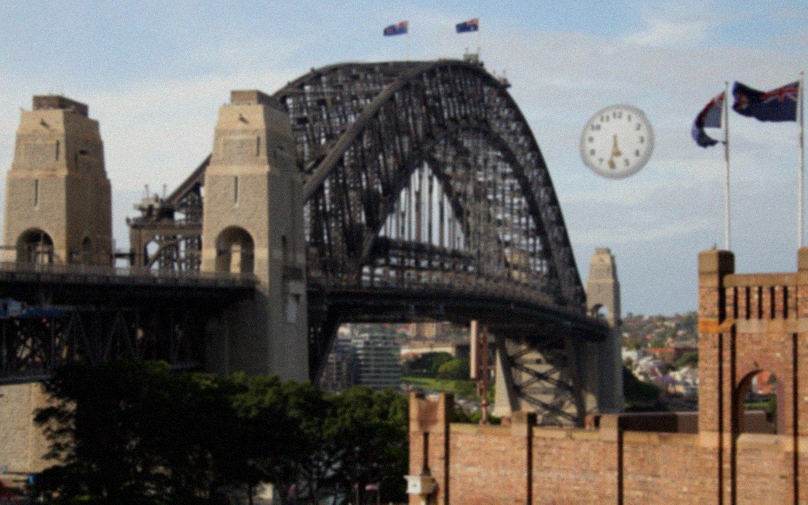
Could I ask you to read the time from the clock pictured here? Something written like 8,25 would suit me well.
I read 5,31
